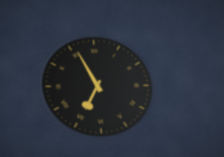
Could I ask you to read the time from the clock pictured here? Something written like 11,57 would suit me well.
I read 6,56
